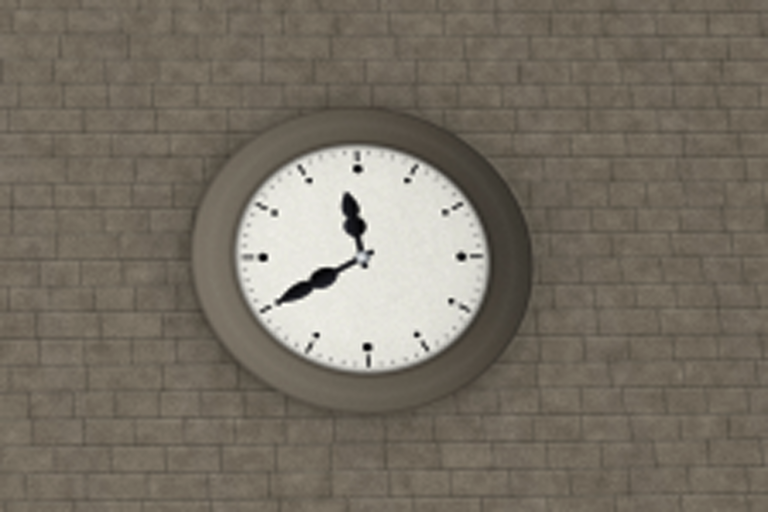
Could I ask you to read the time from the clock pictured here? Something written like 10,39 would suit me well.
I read 11,40
